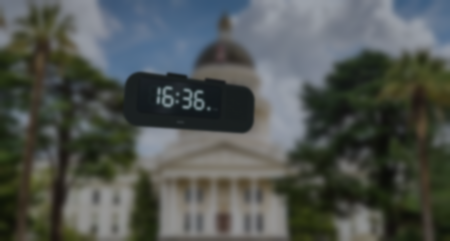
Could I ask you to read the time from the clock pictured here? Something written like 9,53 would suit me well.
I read 16,36
